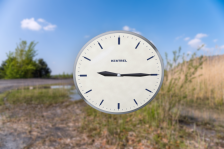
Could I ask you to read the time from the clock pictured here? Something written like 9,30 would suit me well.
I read 9,15
